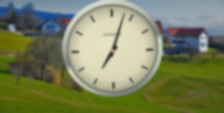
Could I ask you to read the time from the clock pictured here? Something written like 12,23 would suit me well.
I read 7,03
